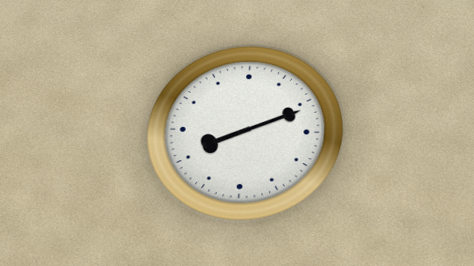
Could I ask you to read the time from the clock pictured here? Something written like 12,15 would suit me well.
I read 8,11
